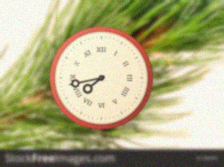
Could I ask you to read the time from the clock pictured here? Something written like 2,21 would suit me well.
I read 7,43
